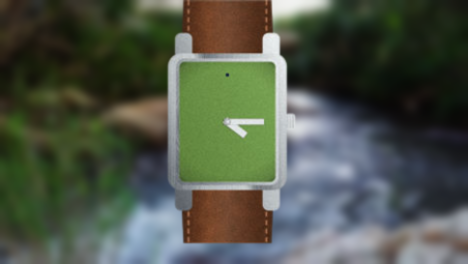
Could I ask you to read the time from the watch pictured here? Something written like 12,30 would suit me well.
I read 4,15
